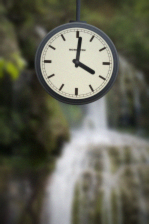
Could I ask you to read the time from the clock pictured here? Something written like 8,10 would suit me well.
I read 4,01
